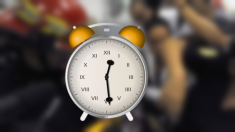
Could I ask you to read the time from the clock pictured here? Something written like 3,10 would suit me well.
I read 12,29
